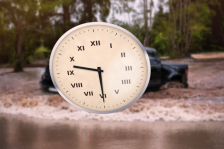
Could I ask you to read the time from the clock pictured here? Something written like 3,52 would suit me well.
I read 9,30
